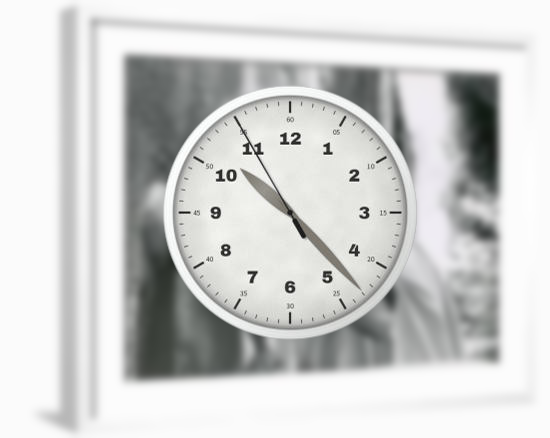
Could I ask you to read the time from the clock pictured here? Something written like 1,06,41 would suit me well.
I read 10,22,55
